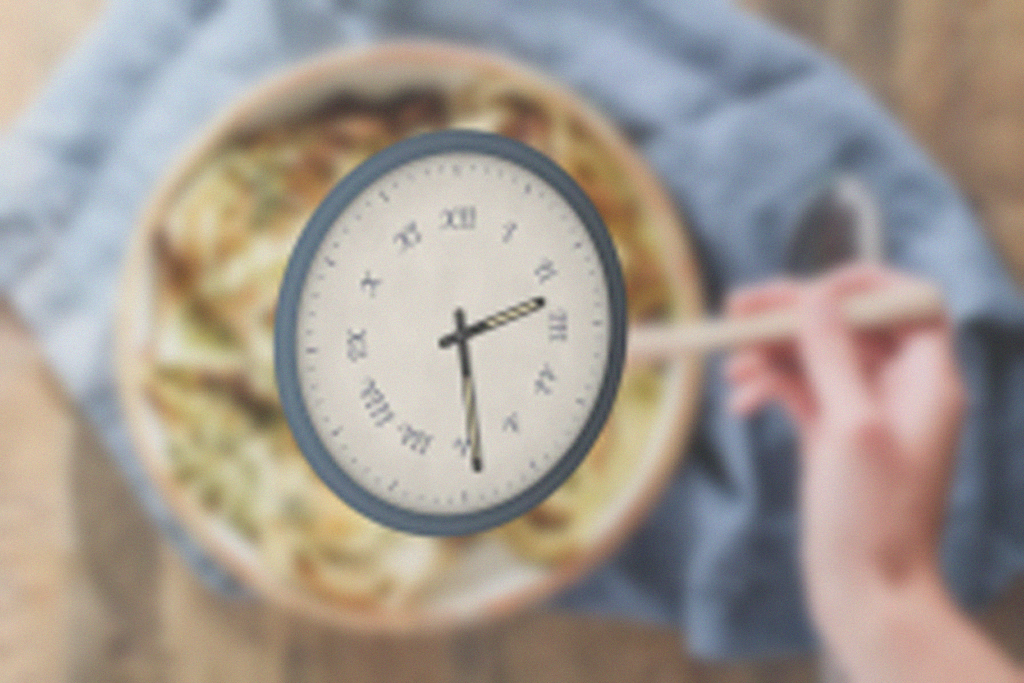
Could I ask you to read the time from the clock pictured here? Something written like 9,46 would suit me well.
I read 2,29
